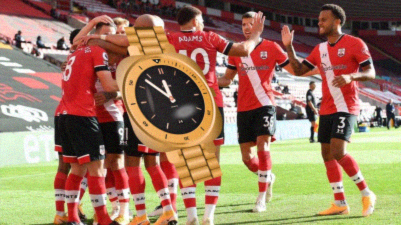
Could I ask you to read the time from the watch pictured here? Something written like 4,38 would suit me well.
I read 11,53
